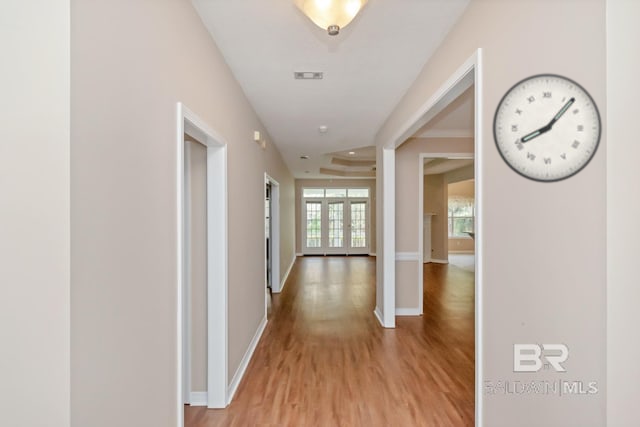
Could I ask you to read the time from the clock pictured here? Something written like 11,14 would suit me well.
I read 8,07
